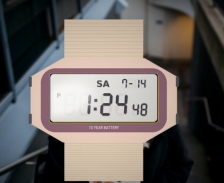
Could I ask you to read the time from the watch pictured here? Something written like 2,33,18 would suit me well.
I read 1,24,48
